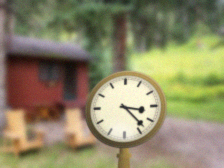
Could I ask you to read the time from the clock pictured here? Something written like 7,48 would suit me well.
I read 3,23
